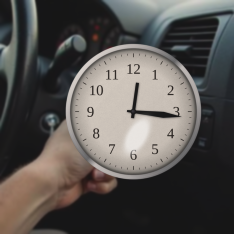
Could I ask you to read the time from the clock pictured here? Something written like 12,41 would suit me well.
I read 12,16
